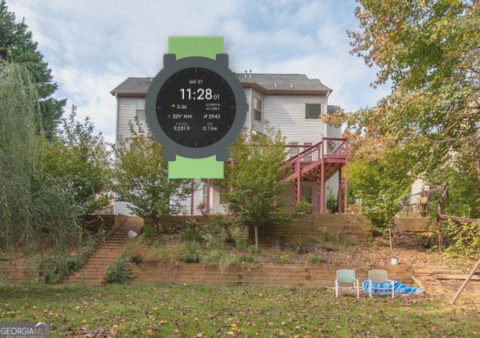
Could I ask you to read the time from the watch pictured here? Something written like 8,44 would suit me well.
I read 11,28
